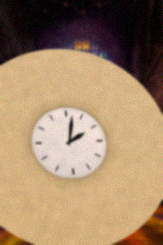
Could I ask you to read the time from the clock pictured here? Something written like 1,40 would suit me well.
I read 2,02
